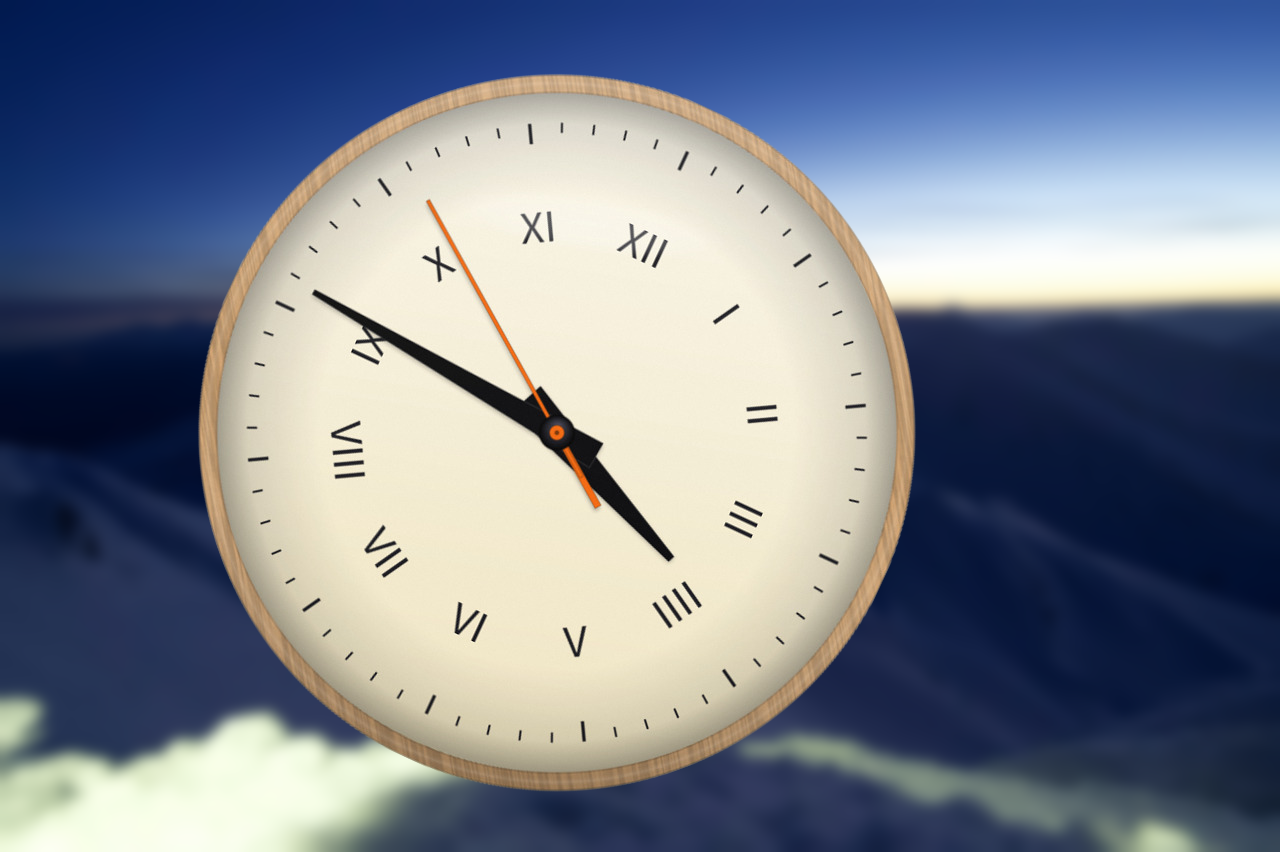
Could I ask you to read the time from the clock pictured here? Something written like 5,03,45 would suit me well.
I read 3,45,51
